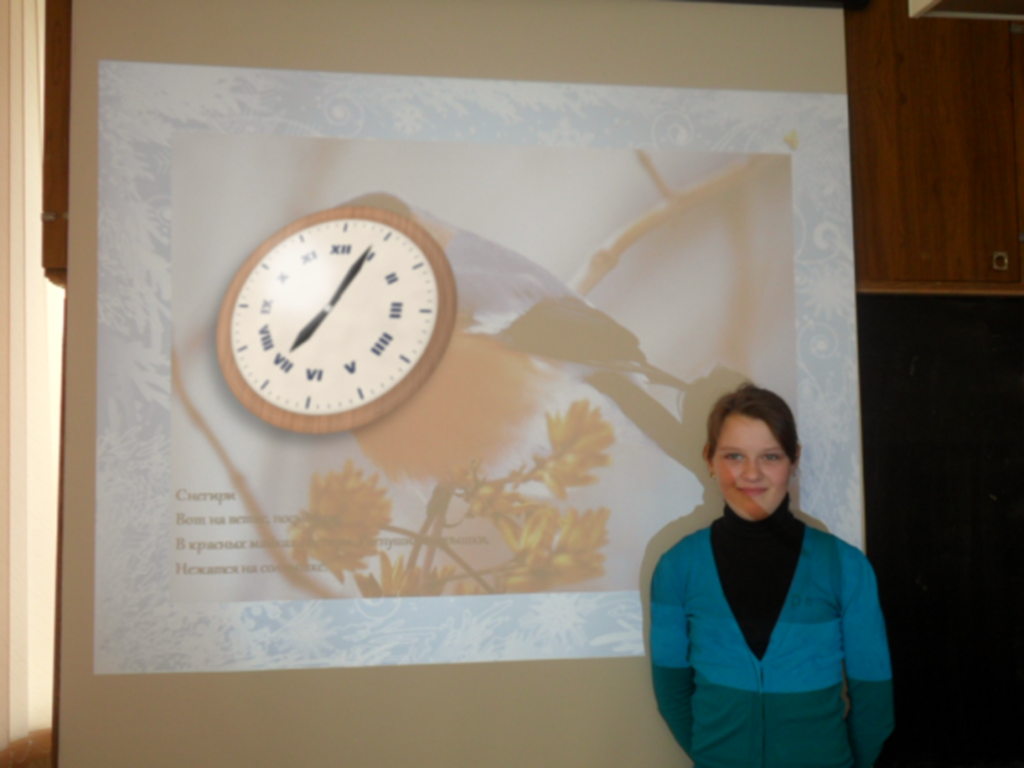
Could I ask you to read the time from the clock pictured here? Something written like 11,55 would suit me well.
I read 7,04
